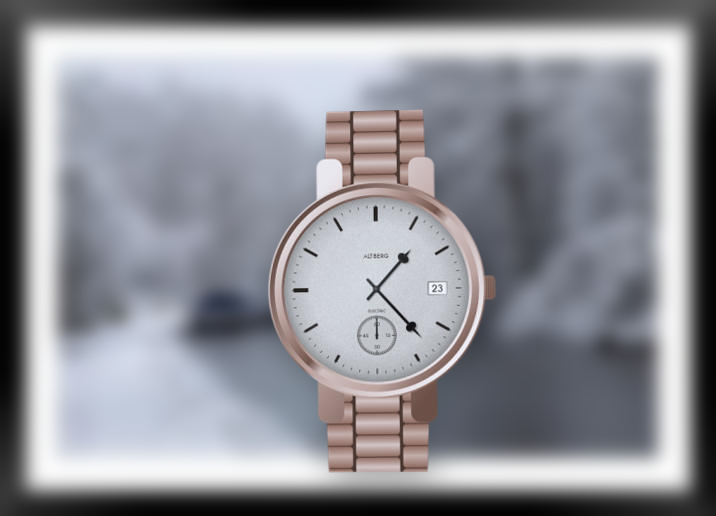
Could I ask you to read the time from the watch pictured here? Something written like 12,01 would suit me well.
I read 1,23
